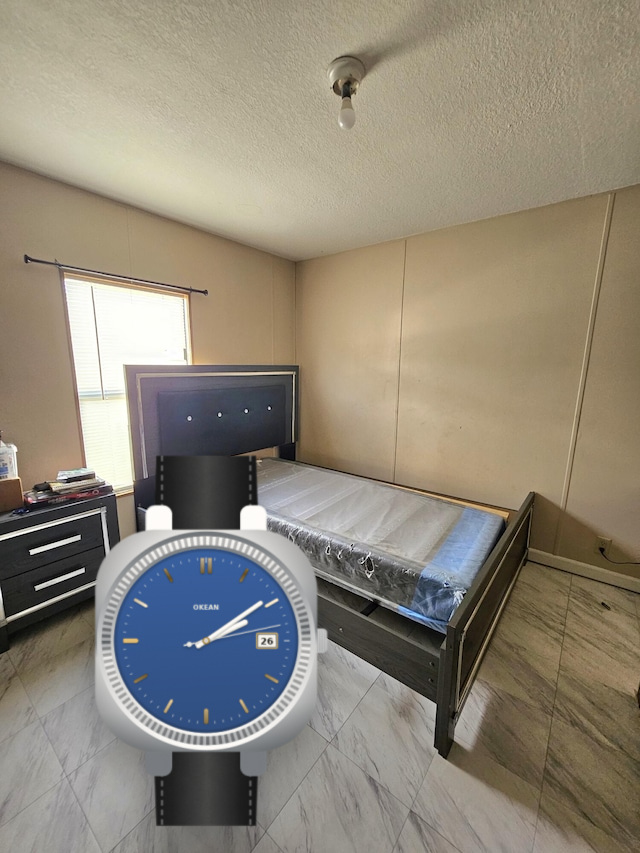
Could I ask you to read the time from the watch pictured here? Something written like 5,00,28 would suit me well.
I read 2,09,13
